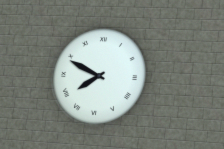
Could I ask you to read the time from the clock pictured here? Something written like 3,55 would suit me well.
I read 7,49
